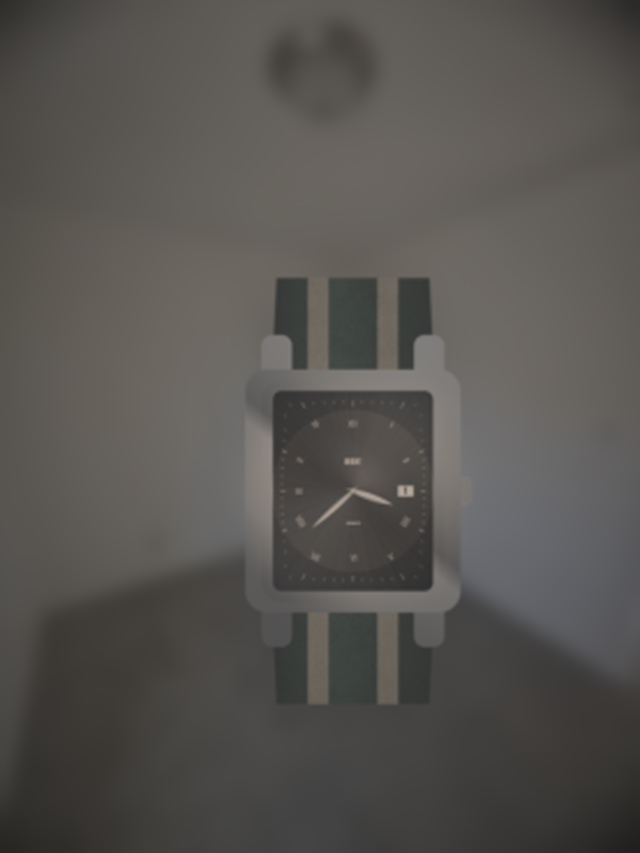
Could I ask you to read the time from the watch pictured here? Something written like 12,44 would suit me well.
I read 3,38
